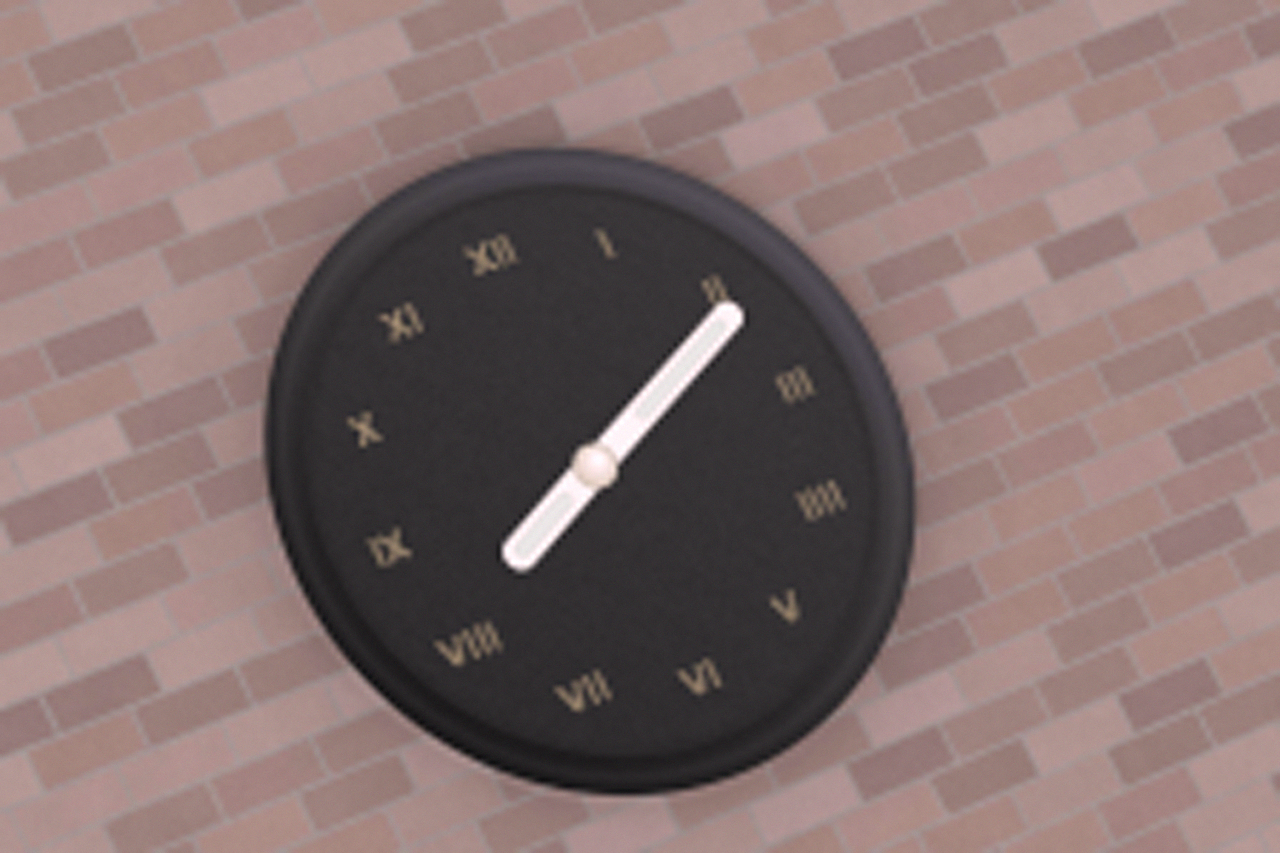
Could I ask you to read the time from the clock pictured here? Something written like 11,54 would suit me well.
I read 8,11
